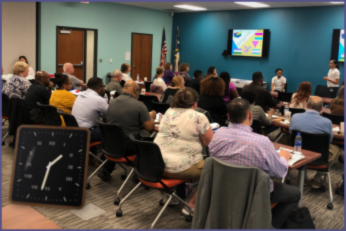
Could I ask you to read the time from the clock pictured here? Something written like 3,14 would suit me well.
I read 1,32
